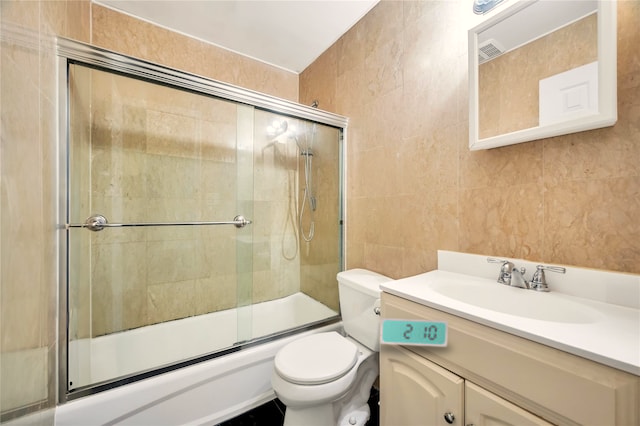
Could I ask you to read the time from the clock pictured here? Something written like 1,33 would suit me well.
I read 2,10
